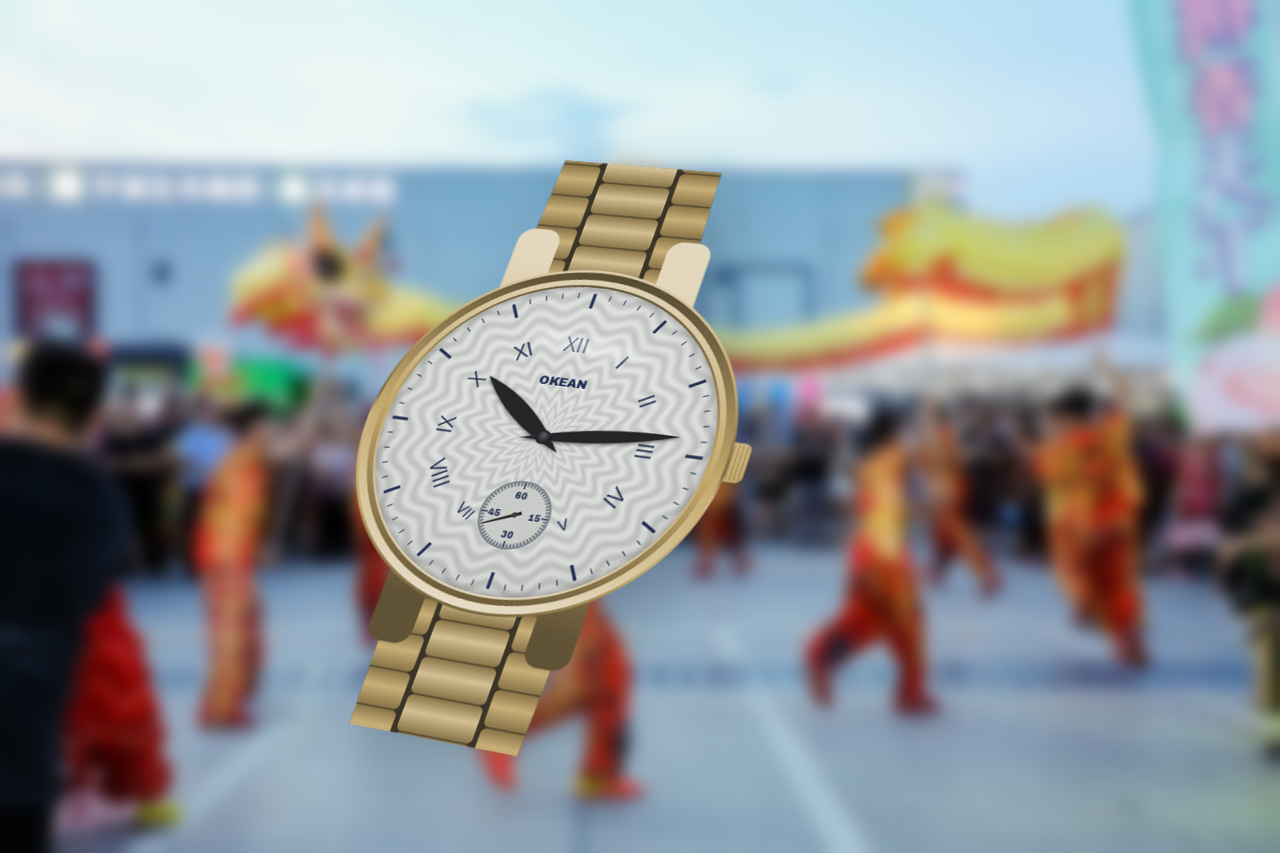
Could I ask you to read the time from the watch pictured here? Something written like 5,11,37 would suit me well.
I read 10,13,41
